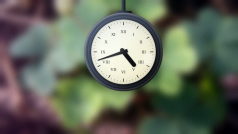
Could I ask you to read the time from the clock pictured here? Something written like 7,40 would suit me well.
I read 4,42
